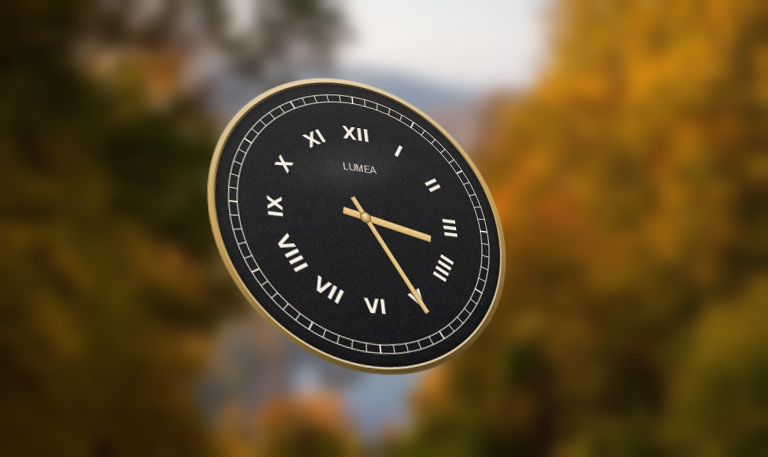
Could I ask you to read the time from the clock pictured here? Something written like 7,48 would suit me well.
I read 3,25
